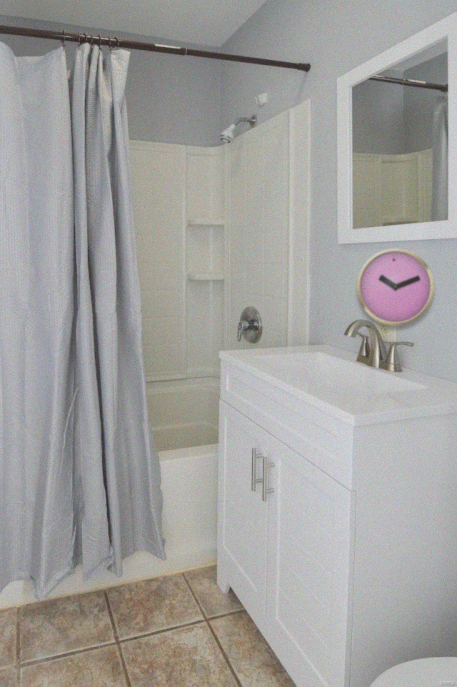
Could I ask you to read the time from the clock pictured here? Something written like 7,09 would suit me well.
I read 10,12
